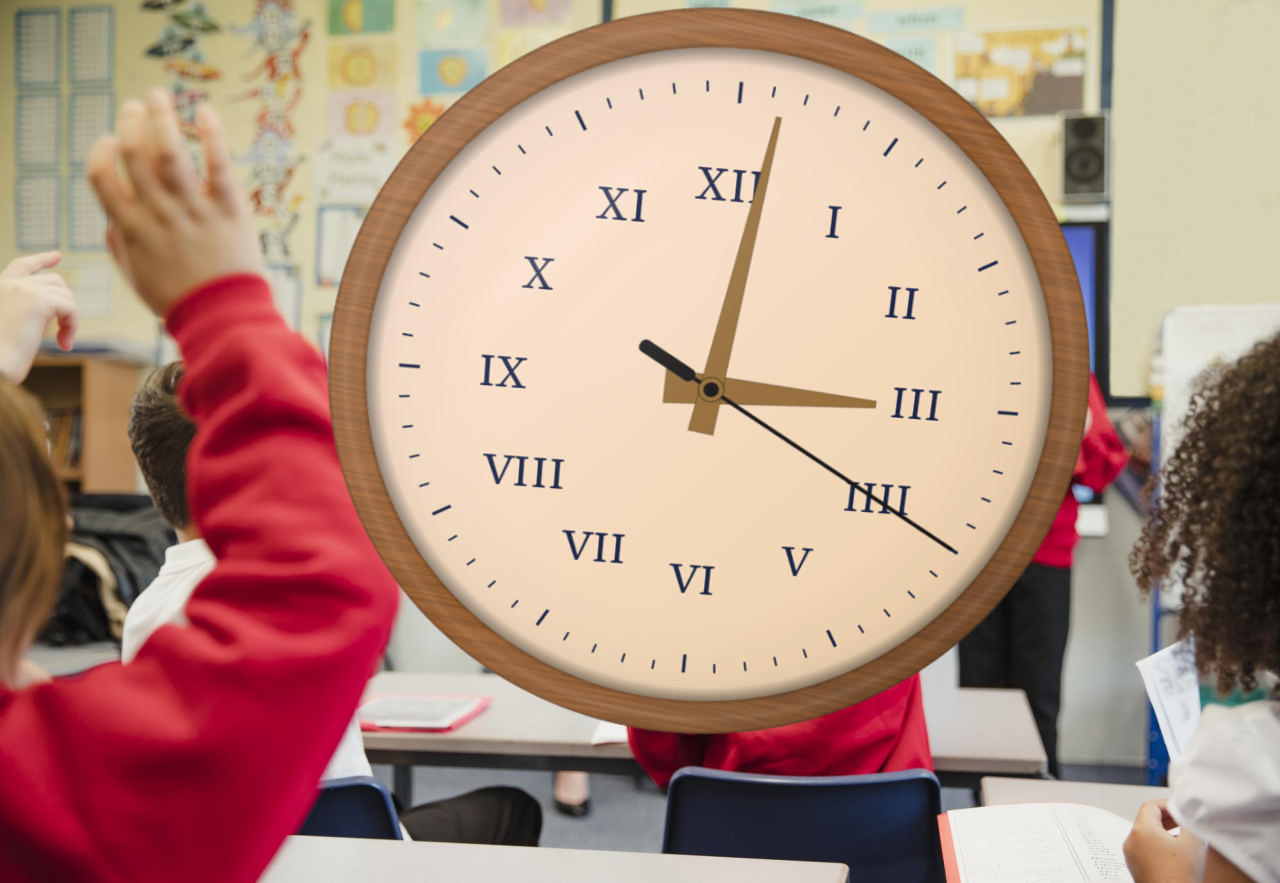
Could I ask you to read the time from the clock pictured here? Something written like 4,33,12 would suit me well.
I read 3,01,20
